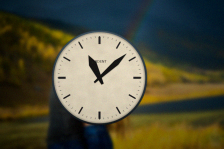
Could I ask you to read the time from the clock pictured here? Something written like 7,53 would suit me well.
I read 11,08
